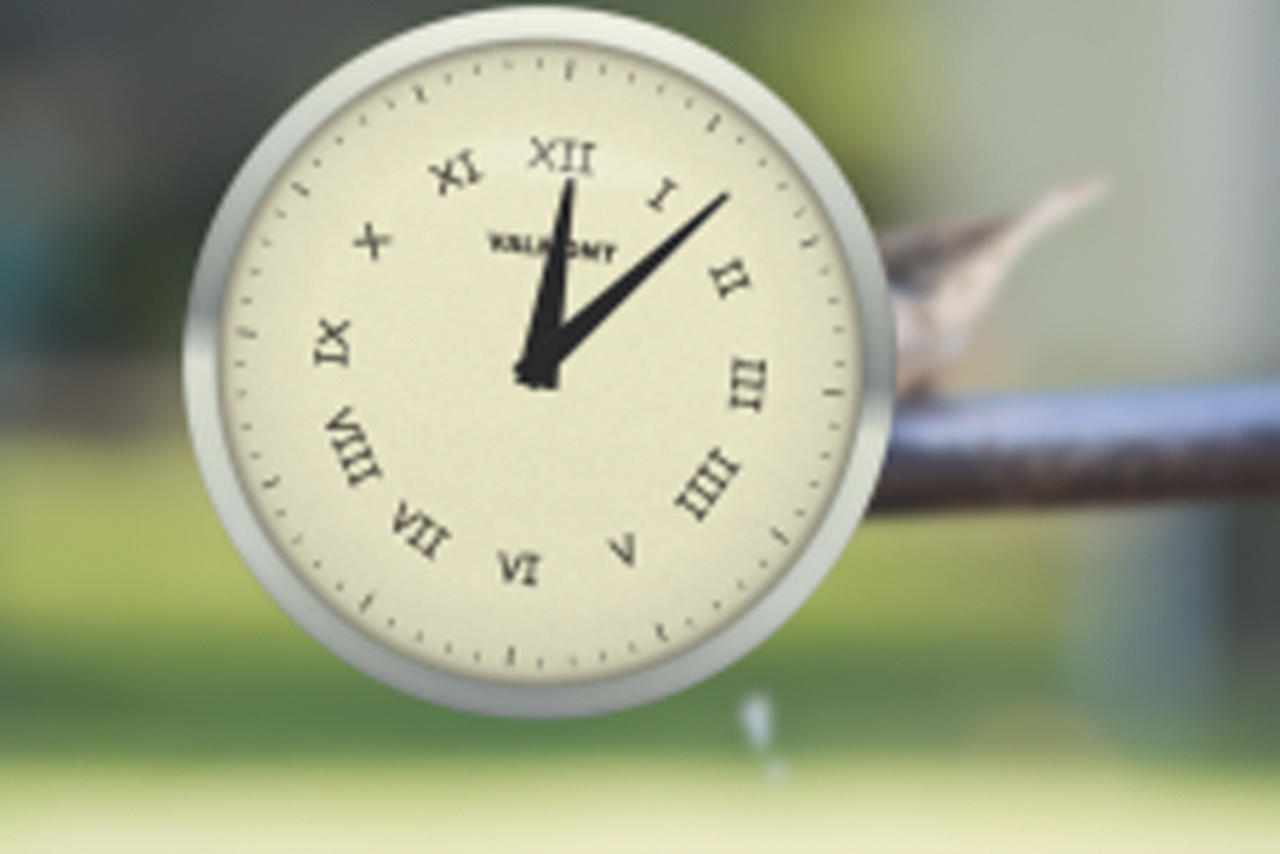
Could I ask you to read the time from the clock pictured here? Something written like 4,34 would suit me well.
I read 12,07
